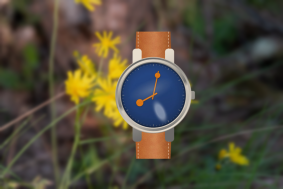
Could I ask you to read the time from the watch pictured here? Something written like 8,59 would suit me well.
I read 8,02
